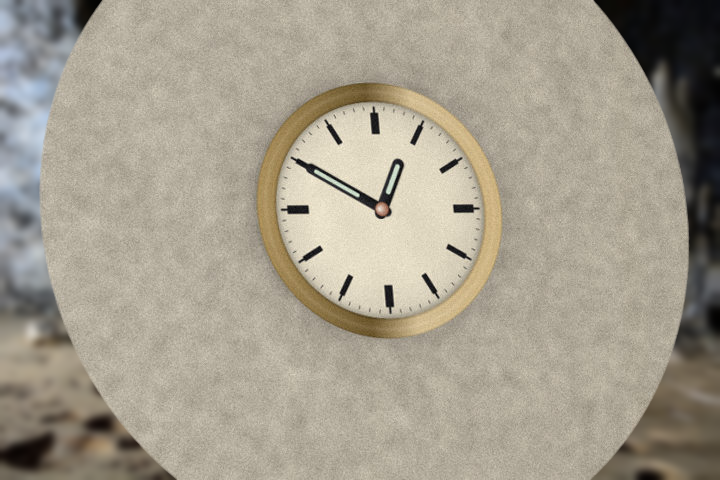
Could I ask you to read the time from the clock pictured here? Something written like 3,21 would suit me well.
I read 12,50
